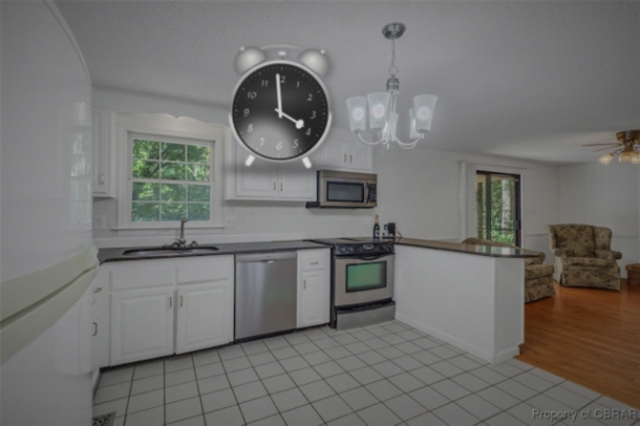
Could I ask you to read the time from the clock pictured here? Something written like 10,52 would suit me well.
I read 3,59
